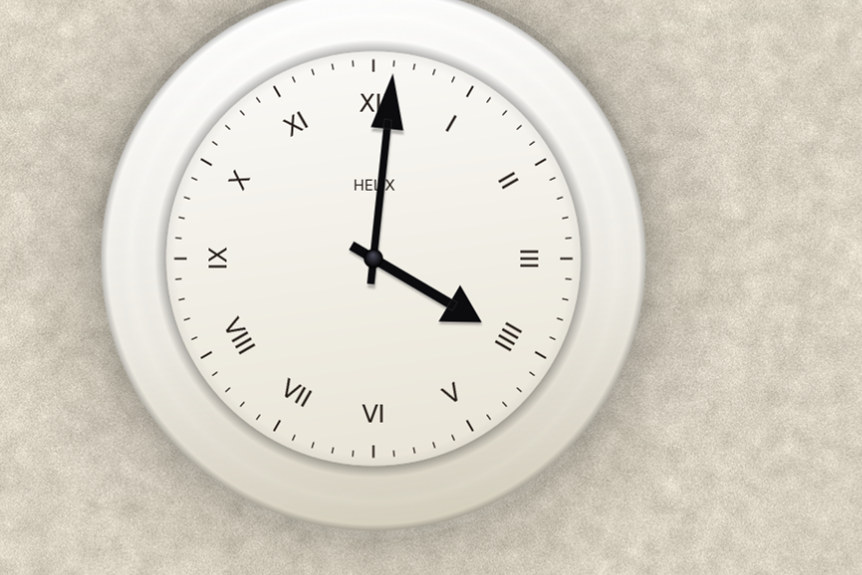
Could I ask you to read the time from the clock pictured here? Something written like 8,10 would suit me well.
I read 4,01
